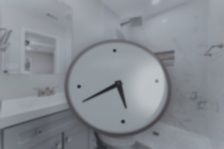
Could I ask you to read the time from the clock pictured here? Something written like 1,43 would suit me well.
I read 5,41
